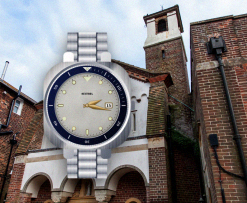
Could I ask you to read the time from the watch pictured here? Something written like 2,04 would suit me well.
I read 2,17
